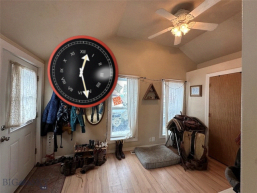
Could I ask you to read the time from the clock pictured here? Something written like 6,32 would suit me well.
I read 12,27
